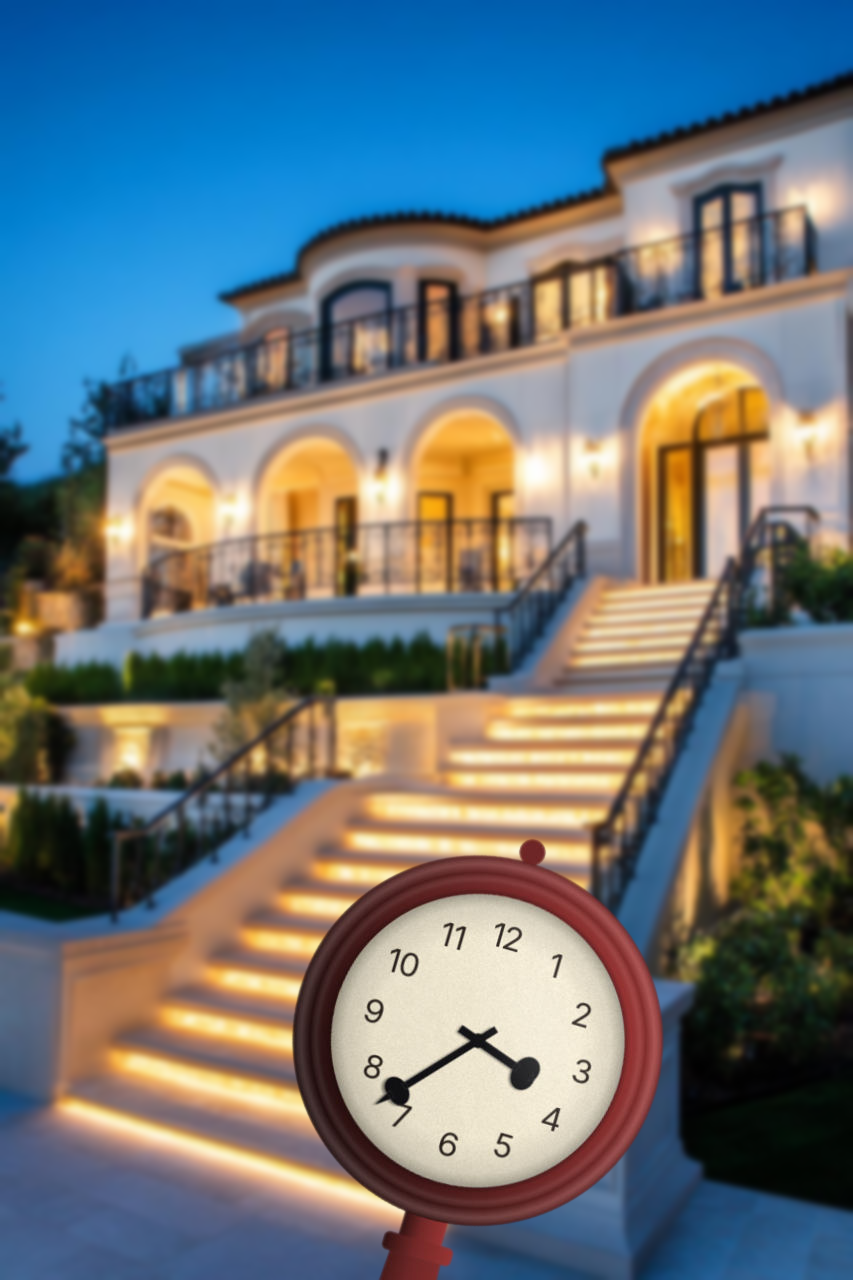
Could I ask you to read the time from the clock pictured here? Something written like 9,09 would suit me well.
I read 3,37
